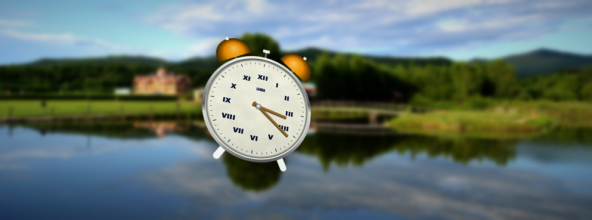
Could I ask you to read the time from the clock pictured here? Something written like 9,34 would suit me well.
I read 3,21
